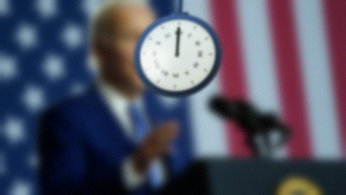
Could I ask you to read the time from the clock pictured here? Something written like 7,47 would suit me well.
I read 12,00
